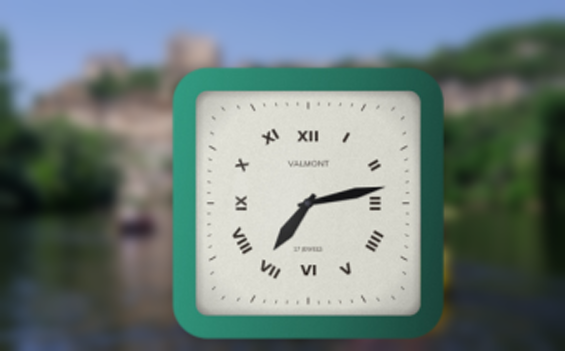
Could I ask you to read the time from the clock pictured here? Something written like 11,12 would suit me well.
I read 7,13
